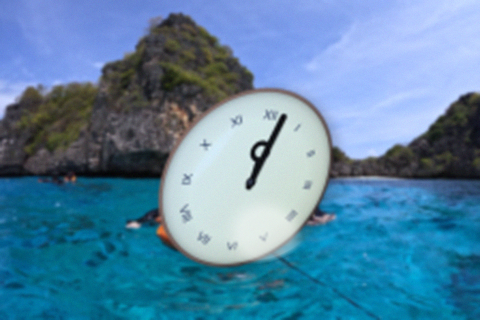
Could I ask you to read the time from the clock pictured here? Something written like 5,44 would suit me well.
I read 12,02
